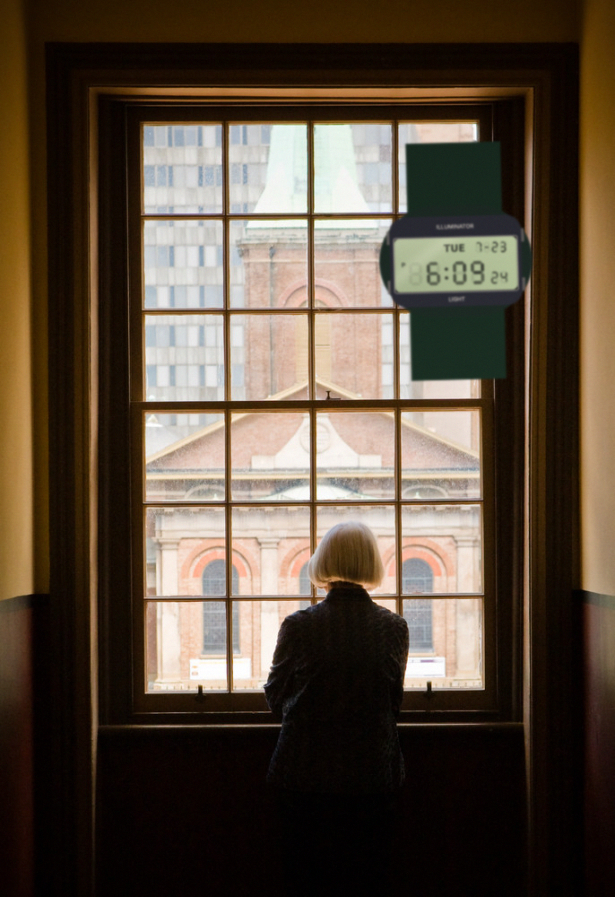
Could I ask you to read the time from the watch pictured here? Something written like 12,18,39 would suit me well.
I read 6,09,24
